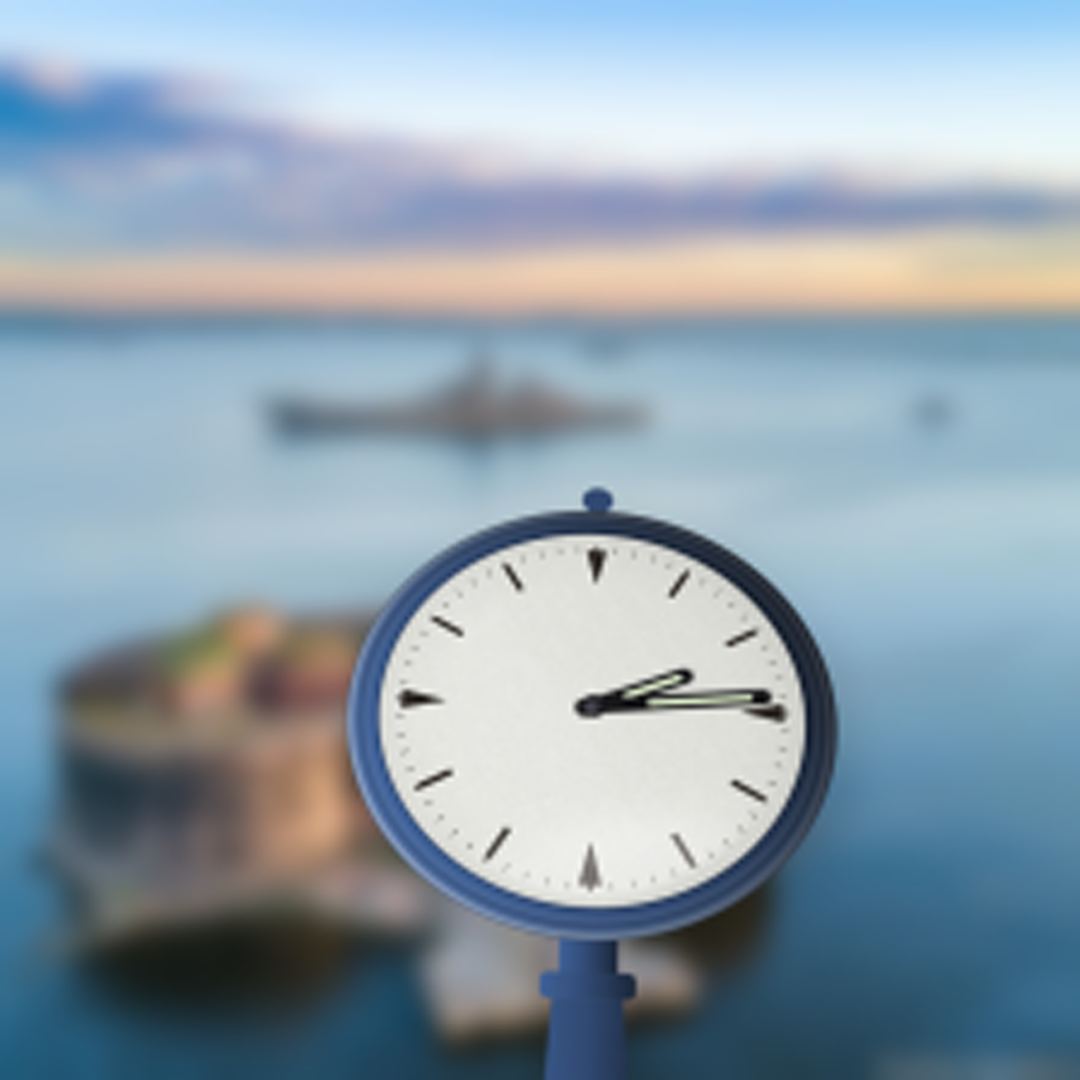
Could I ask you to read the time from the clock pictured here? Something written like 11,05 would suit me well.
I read 2,14
